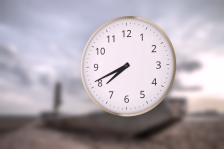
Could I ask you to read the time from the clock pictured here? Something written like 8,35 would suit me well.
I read 7,41
